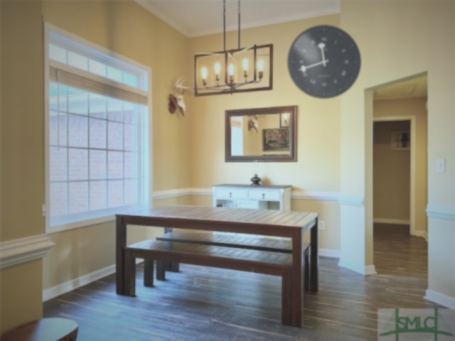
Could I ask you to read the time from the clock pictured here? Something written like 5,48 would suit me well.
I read 11,42
